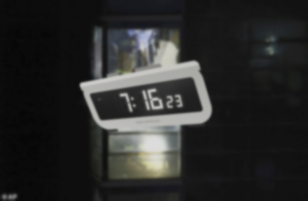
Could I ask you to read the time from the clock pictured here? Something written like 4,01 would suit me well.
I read 7,16
